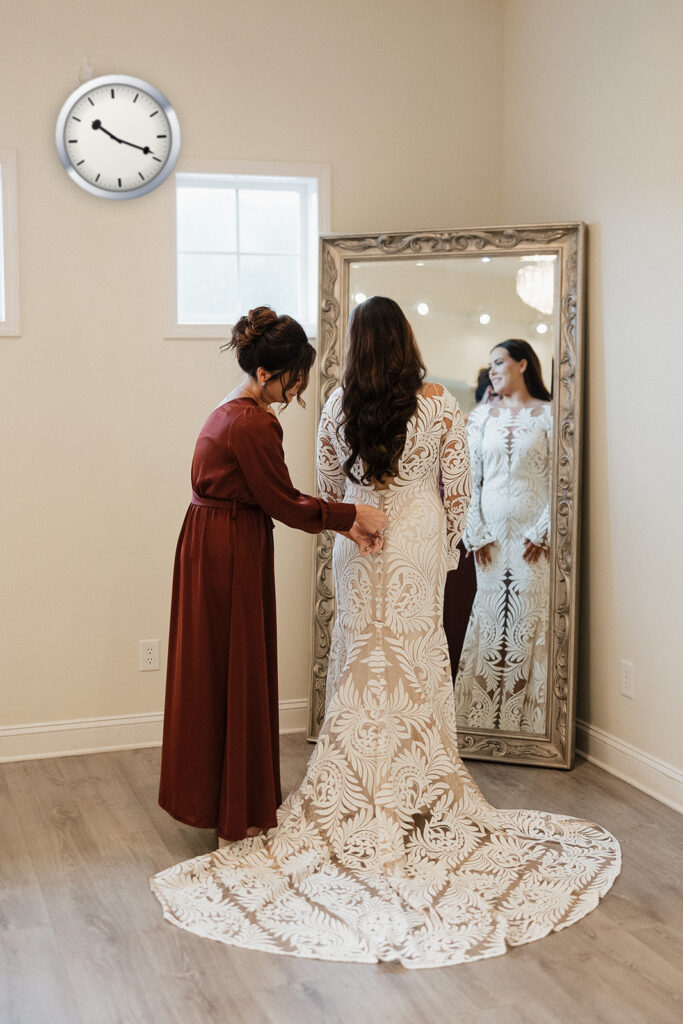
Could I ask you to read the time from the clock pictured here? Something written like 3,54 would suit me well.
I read 10,19
